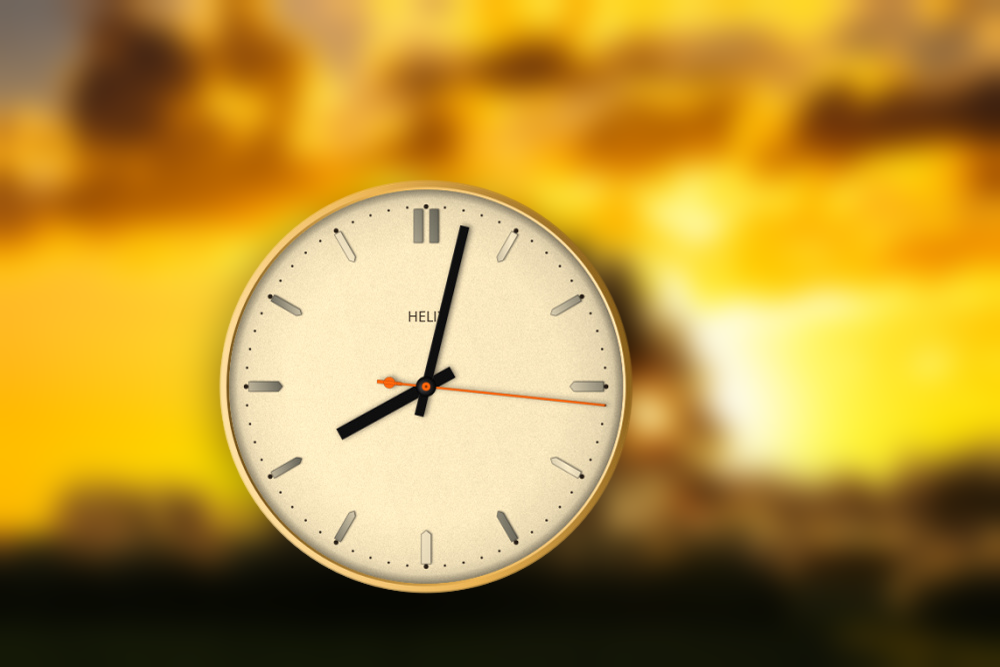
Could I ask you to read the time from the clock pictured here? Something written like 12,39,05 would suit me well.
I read 8,02,16
